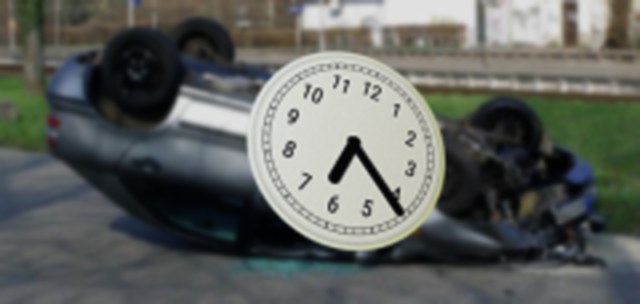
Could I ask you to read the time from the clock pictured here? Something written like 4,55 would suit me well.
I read 6,21
